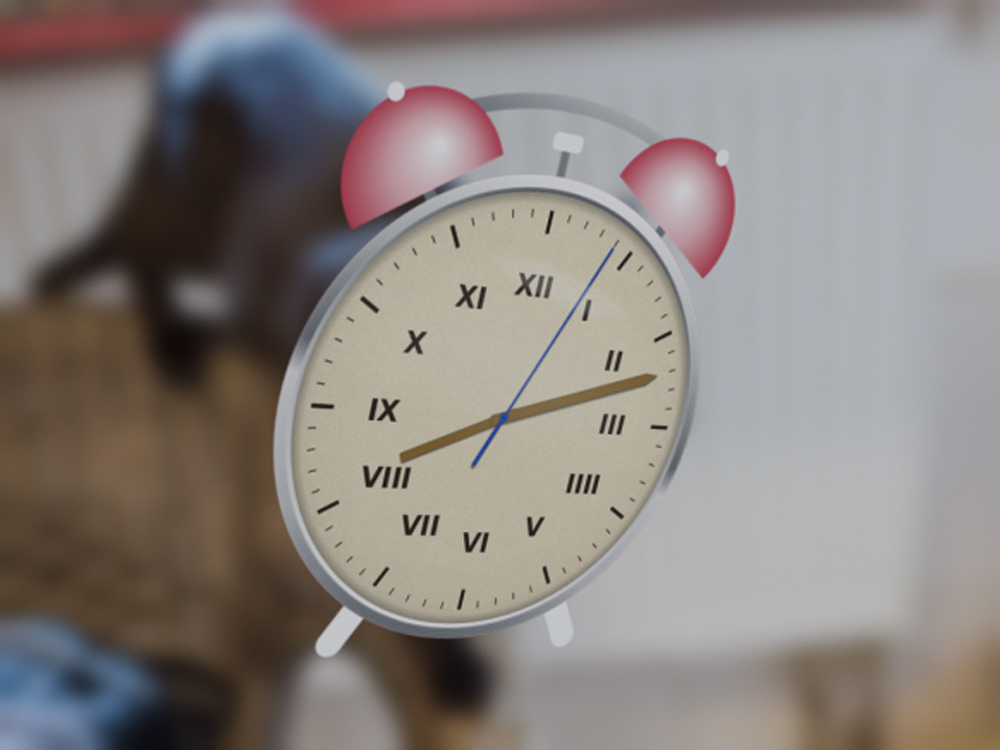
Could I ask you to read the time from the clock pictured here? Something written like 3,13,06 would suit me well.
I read 8,12,04
